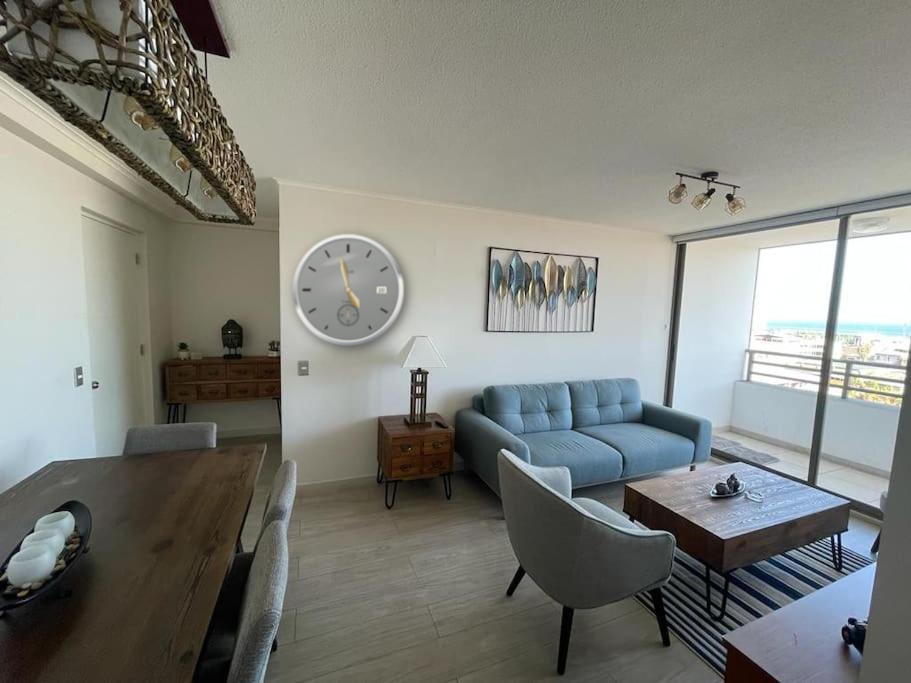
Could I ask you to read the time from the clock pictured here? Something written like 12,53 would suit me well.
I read 4,58
